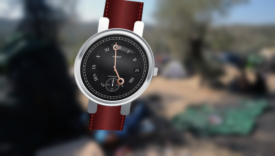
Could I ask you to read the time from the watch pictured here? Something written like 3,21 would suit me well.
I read 4,59
